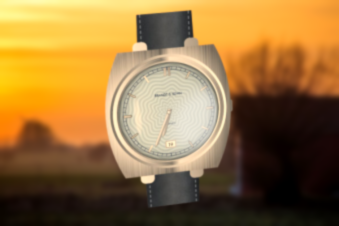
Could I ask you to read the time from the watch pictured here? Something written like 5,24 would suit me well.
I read 6,34
